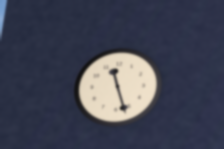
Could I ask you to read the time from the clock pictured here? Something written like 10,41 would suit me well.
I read 11,27
